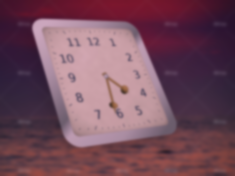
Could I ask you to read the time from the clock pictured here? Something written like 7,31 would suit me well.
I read 4,31
